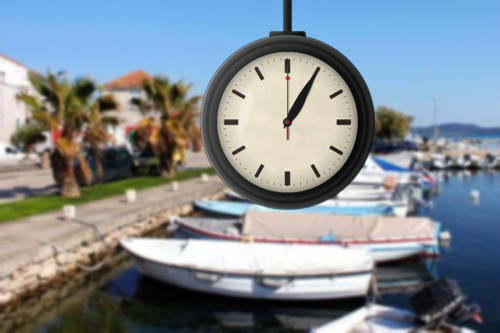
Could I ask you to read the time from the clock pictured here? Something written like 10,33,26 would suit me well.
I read 1,05,00
